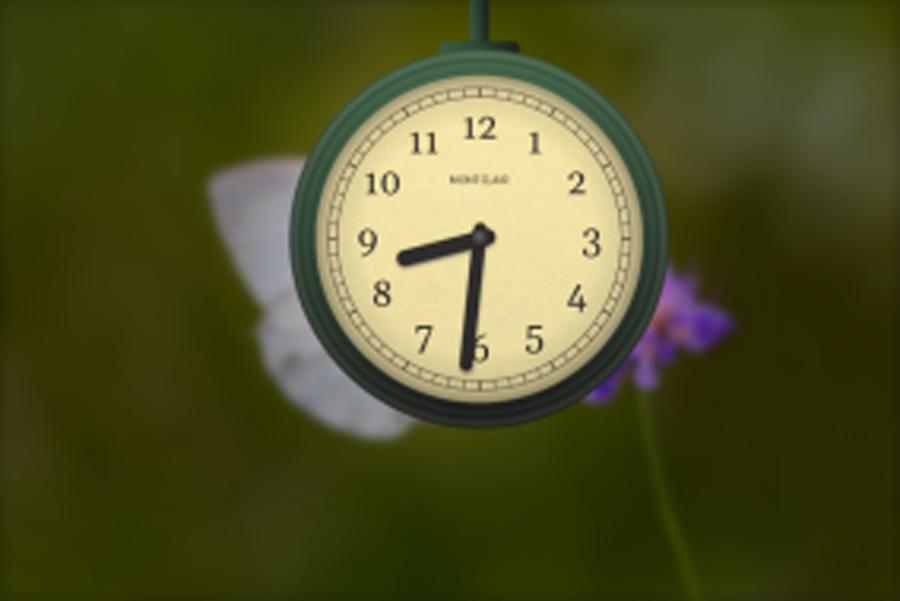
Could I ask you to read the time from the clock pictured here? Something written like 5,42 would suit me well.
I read 8,31
